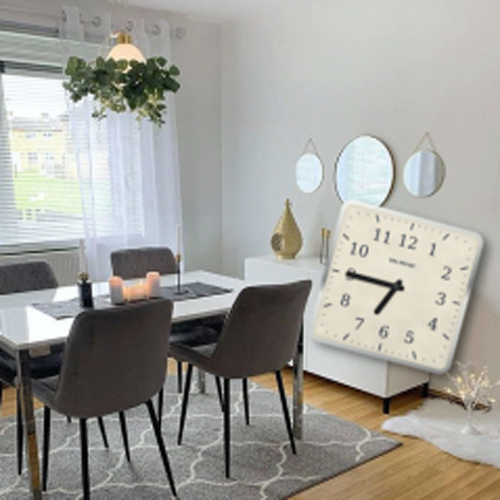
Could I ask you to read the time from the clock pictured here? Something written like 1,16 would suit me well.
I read 6,45
